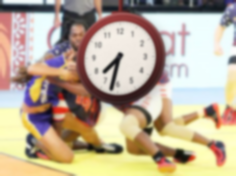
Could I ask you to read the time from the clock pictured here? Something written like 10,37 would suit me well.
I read 7,32
